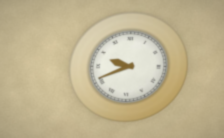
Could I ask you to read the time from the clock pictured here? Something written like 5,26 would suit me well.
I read 9,41
